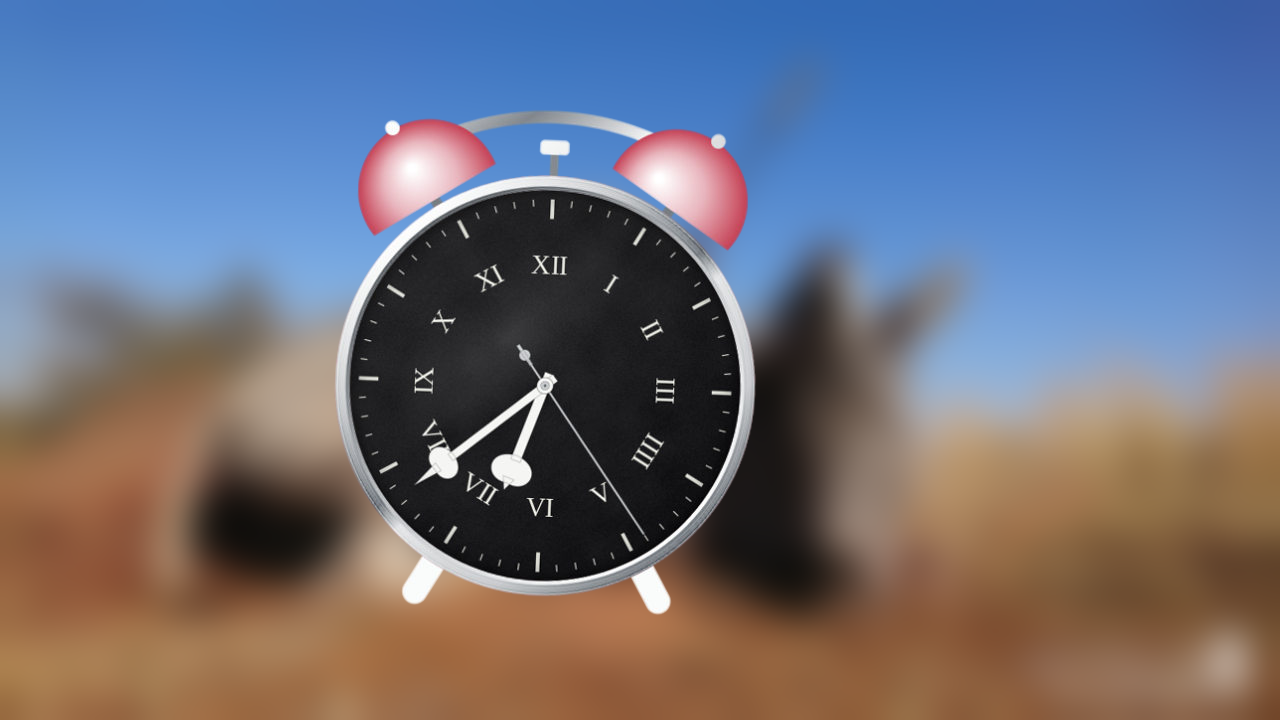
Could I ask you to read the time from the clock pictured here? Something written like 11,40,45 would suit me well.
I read 6,38,24
